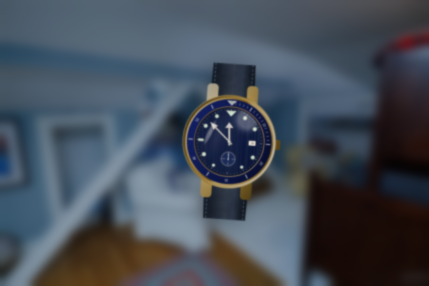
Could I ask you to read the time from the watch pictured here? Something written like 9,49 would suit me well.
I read 11,52
